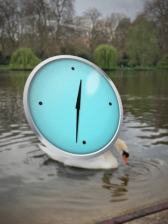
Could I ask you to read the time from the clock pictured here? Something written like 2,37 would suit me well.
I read 12,32
